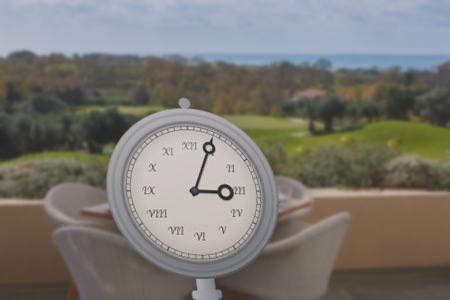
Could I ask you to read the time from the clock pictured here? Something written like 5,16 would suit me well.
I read 3,04
